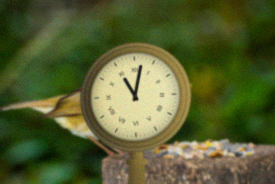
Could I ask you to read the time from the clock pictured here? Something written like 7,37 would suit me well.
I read 11,02
